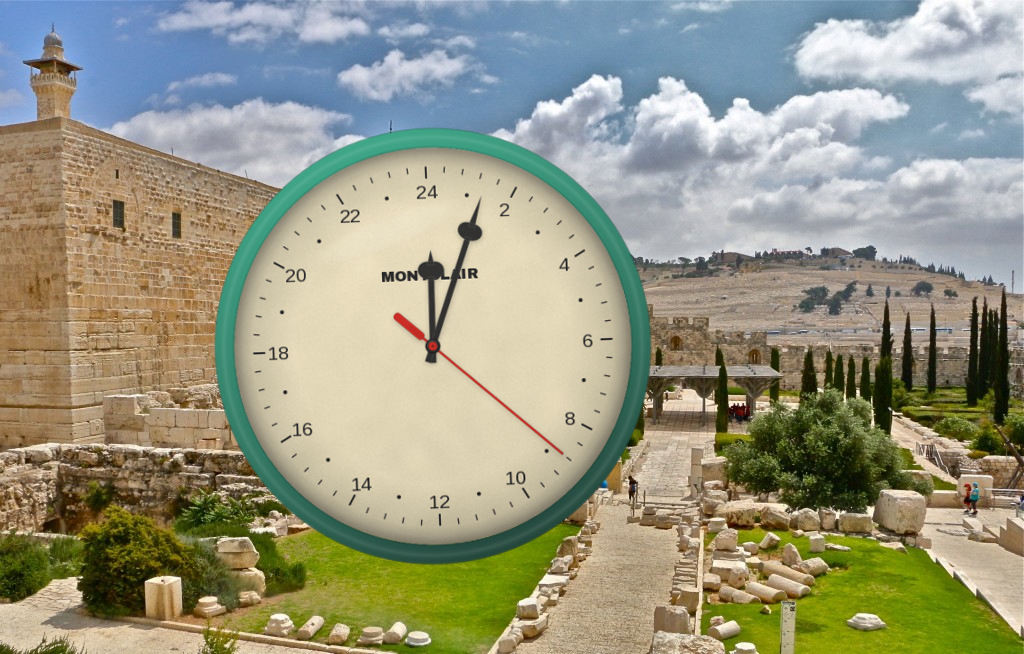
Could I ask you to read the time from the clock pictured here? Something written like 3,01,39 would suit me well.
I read 0,03,22
